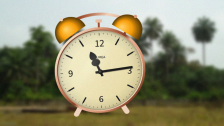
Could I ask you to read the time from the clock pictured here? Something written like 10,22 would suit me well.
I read 11,14
